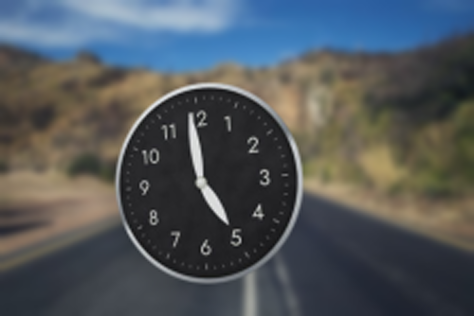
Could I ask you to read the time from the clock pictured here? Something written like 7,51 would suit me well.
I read 4,59
